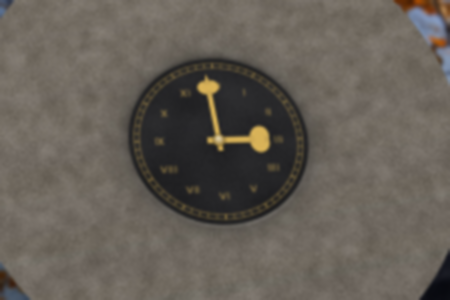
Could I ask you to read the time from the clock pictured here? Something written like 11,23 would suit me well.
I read 2,59
